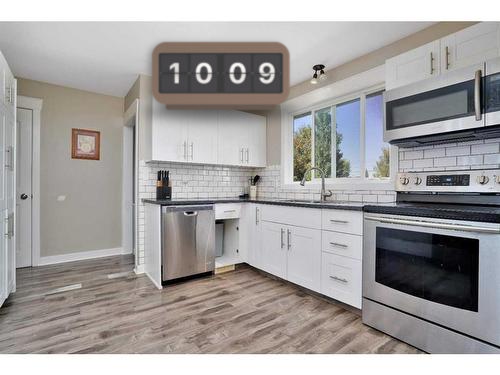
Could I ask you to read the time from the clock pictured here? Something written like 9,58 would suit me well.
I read 10,09
